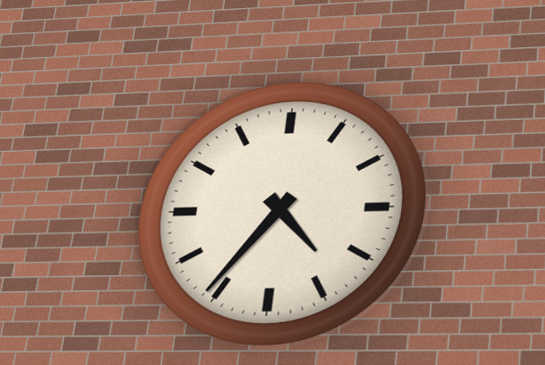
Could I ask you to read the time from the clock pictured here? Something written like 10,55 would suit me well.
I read 4,36
